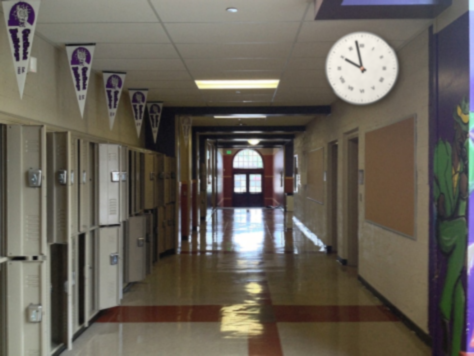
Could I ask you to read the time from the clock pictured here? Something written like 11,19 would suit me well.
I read 9,58
